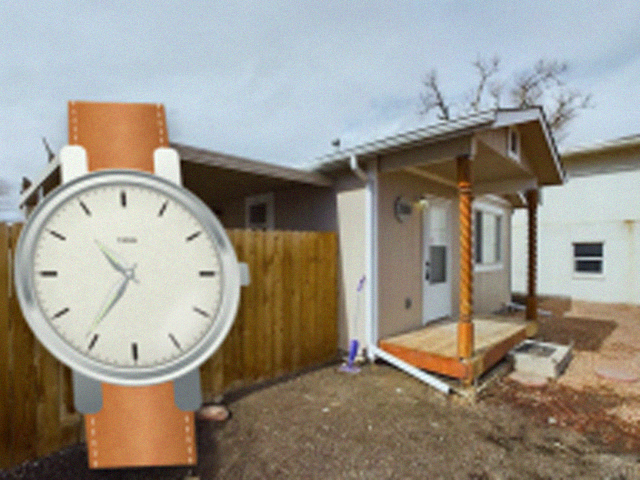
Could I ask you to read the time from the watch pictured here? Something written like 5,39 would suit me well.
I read 10,36
